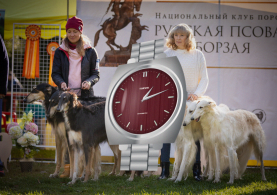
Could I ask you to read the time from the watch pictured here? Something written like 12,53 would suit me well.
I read 1,12
